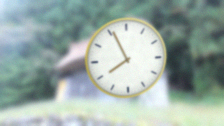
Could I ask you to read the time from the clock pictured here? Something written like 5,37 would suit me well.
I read 7,56
